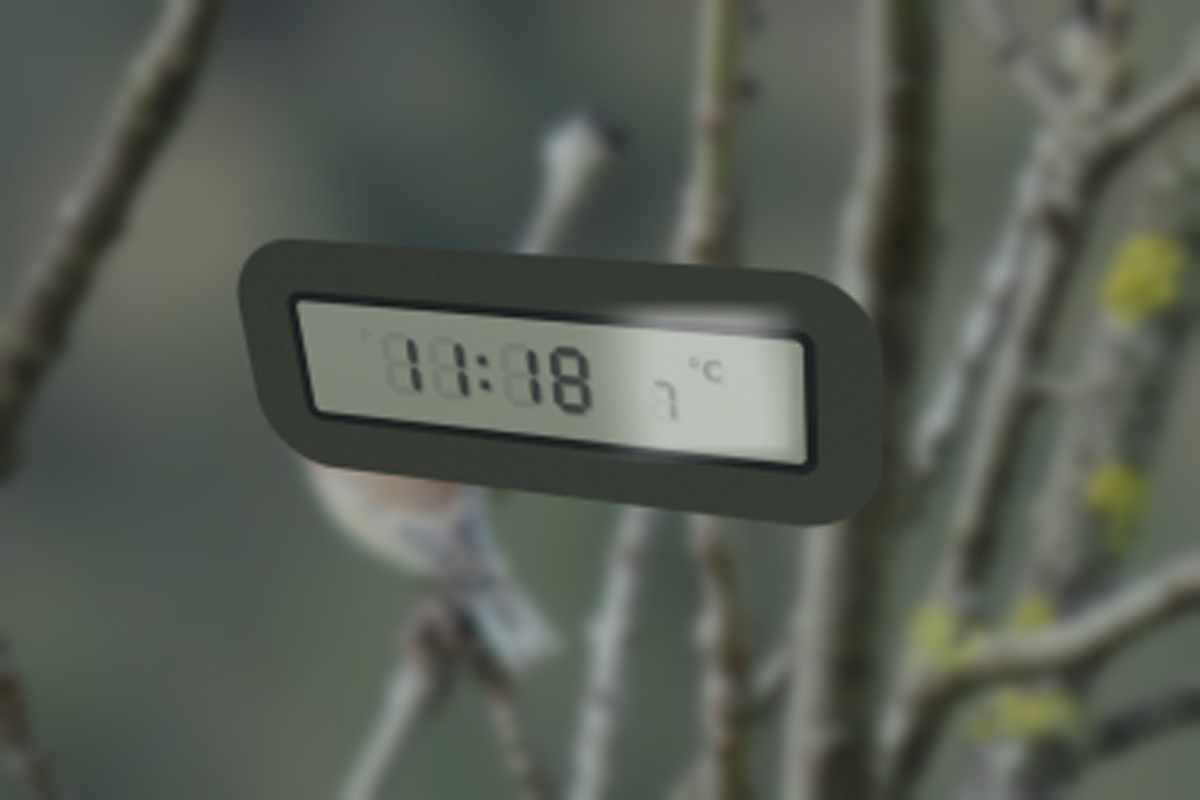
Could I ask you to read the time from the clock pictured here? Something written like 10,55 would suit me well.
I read 11,18
